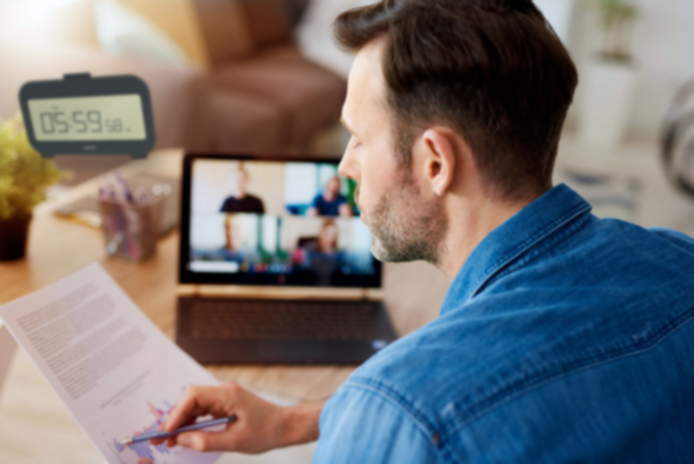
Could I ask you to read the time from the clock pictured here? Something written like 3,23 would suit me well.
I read 5,59
